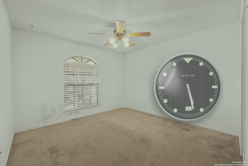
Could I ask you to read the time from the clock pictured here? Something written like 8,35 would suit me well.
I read 5,28
